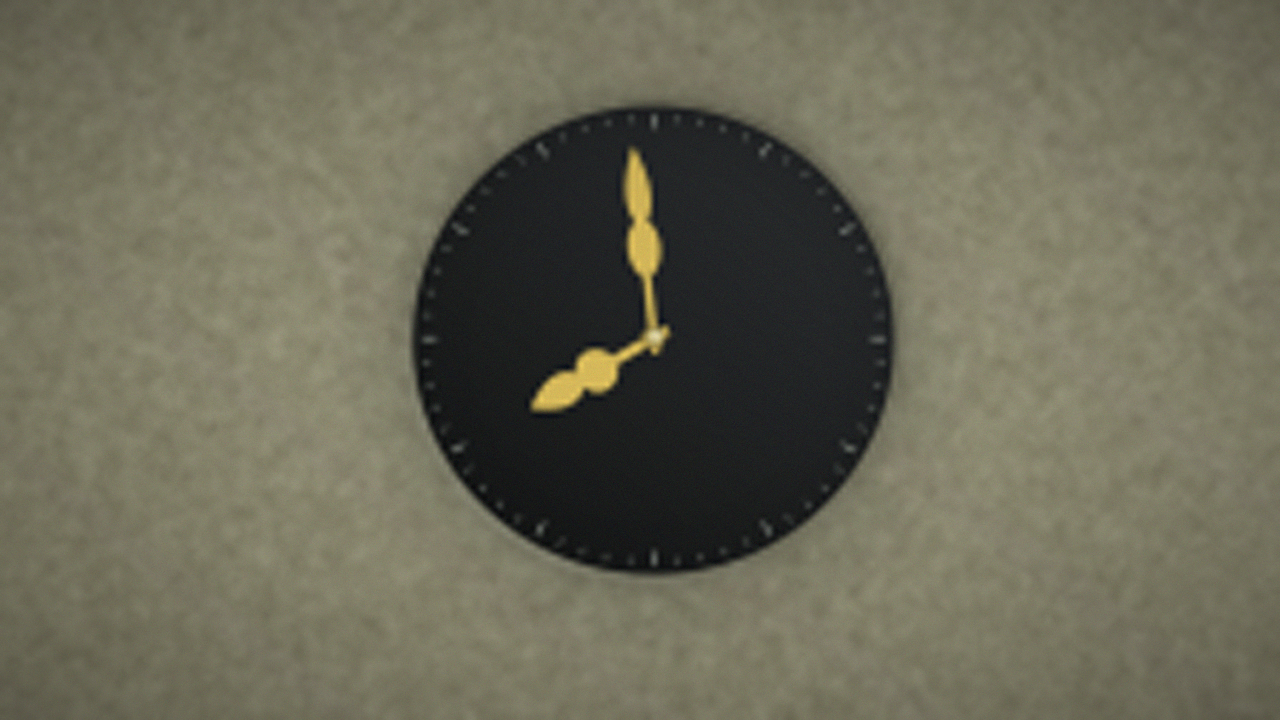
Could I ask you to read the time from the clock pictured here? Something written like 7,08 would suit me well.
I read 7,59
